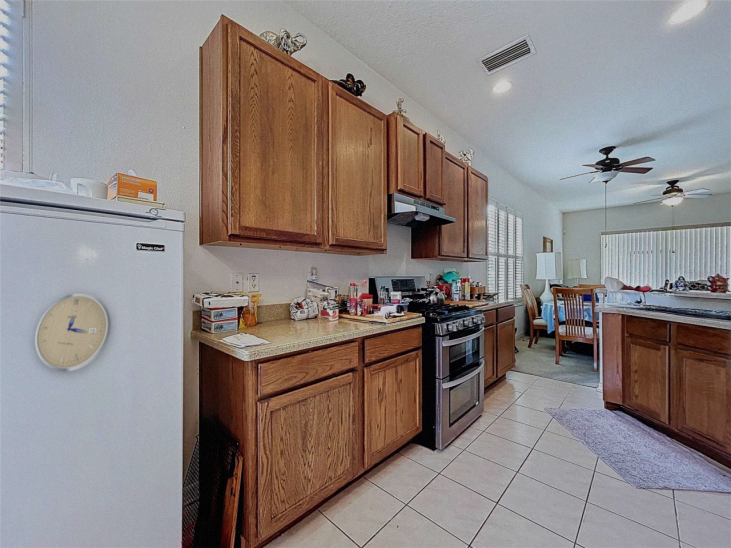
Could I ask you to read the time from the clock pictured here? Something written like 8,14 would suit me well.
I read 12,16
